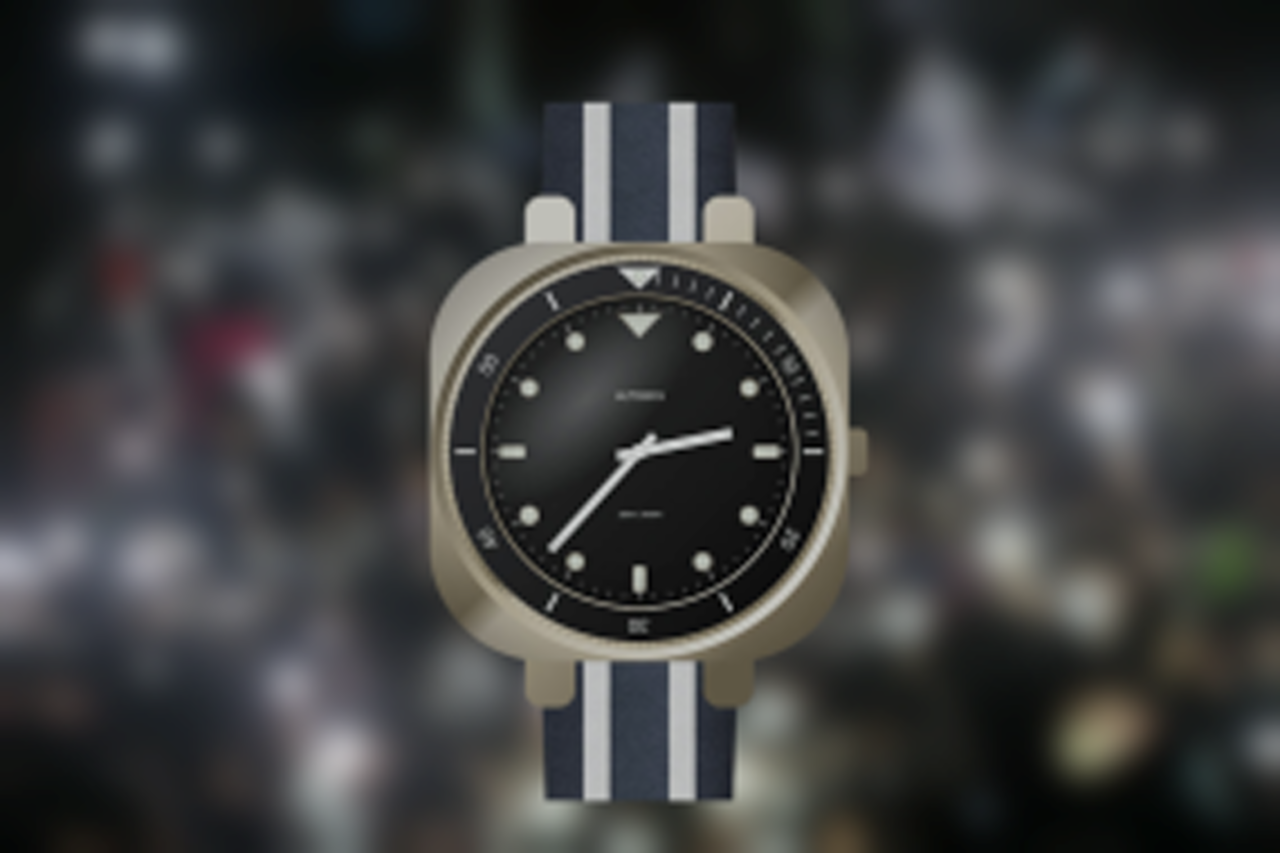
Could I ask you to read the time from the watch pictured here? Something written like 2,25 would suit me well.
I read 2,37
